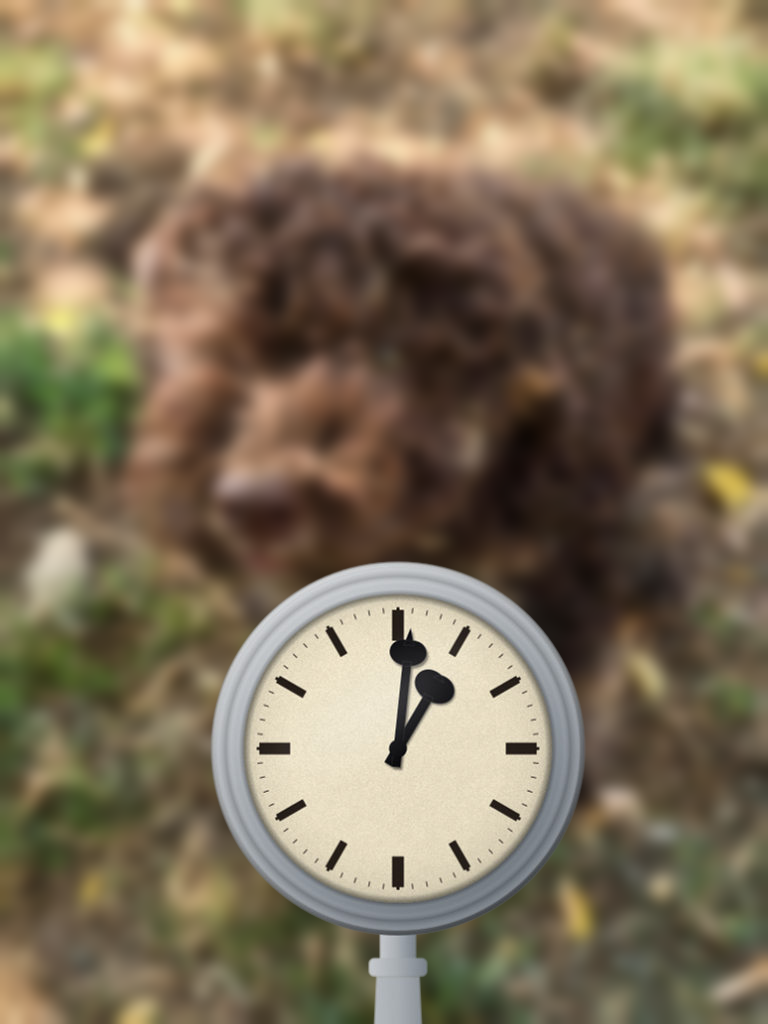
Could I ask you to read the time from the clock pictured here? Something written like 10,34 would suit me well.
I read 1,01
